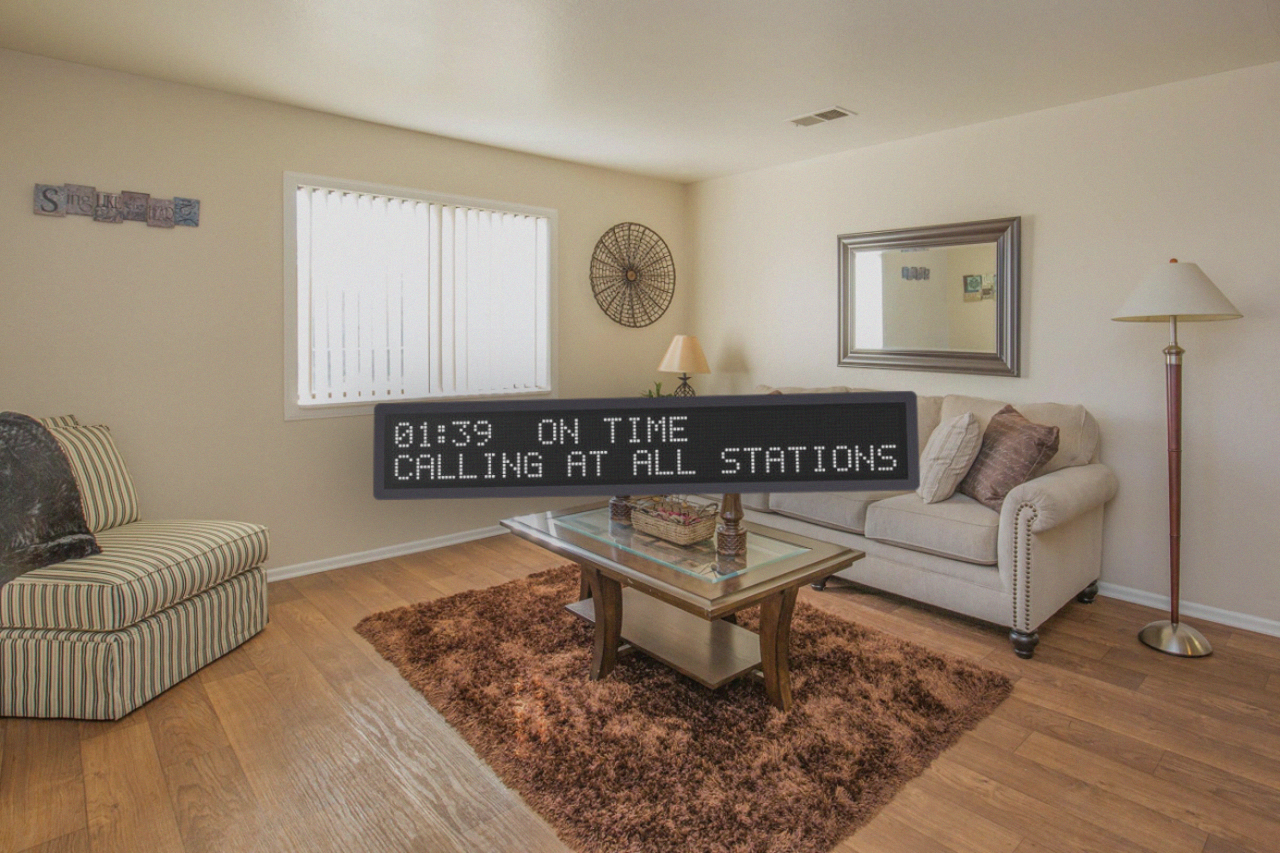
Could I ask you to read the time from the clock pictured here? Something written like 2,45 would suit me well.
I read 1,39
